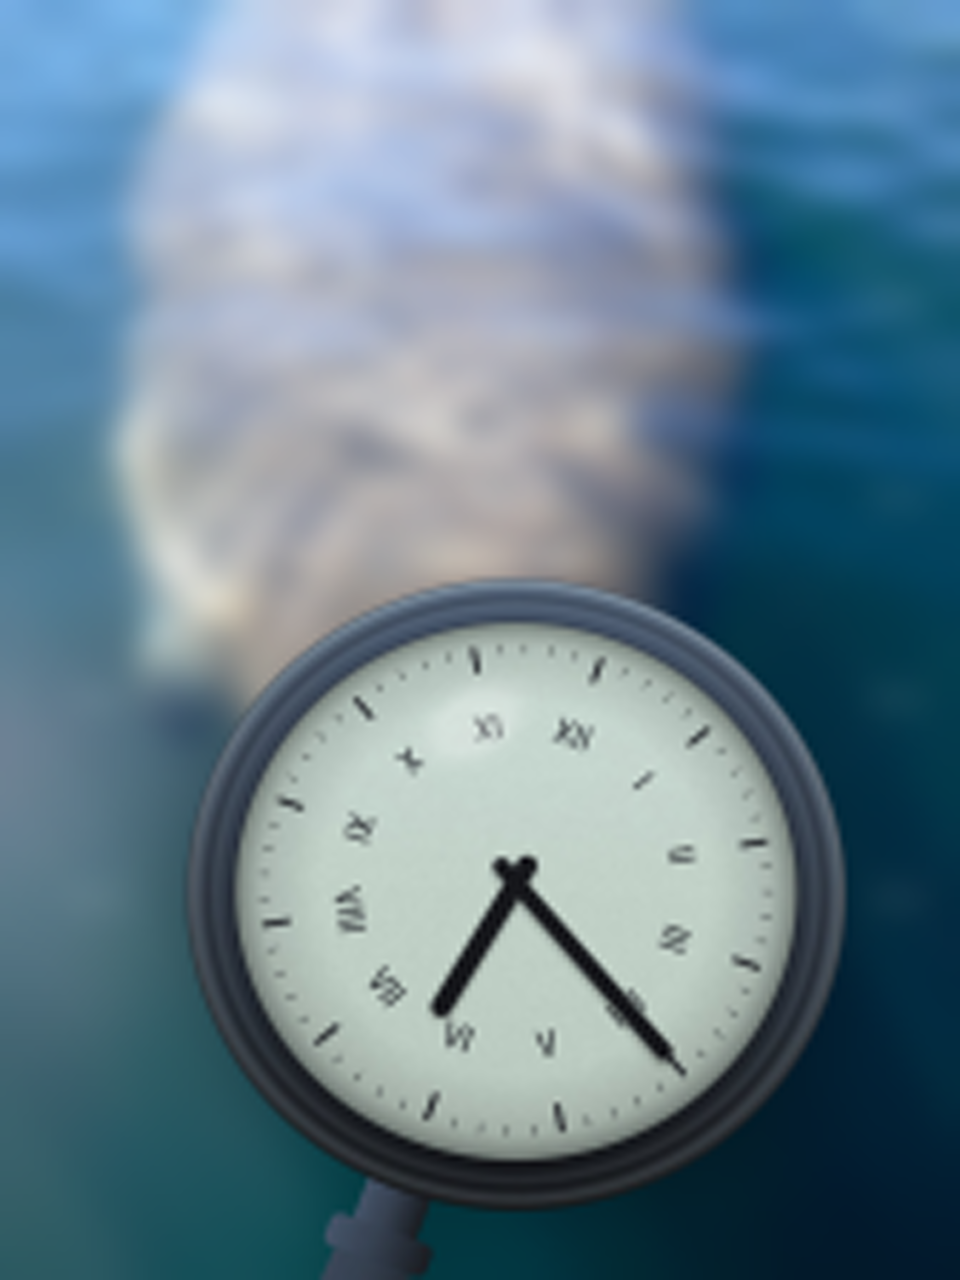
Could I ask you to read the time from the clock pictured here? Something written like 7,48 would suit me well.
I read 6,20
